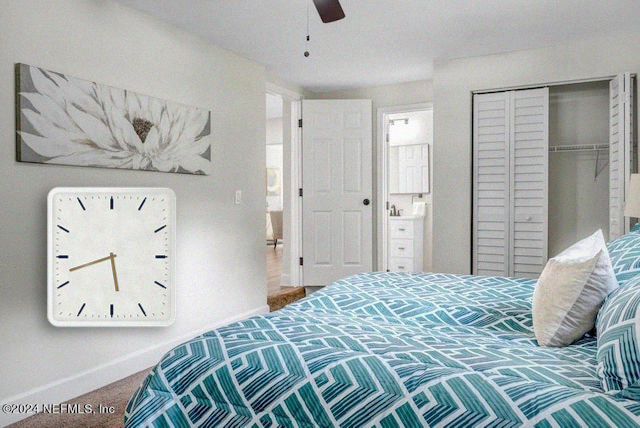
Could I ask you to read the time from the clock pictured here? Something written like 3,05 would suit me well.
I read 5,42
